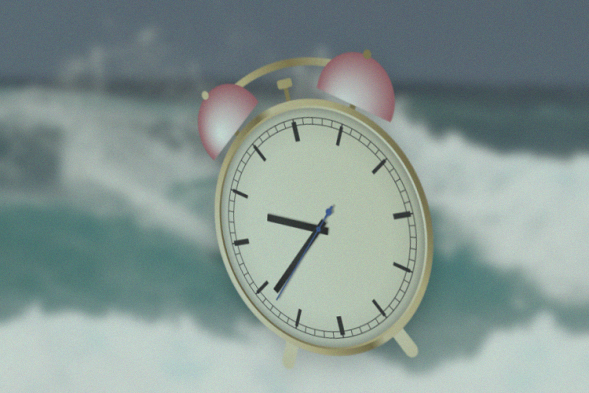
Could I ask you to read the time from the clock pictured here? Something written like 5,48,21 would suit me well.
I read 9,38,38
